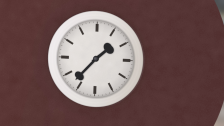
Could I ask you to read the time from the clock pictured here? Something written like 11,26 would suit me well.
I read 1,37
